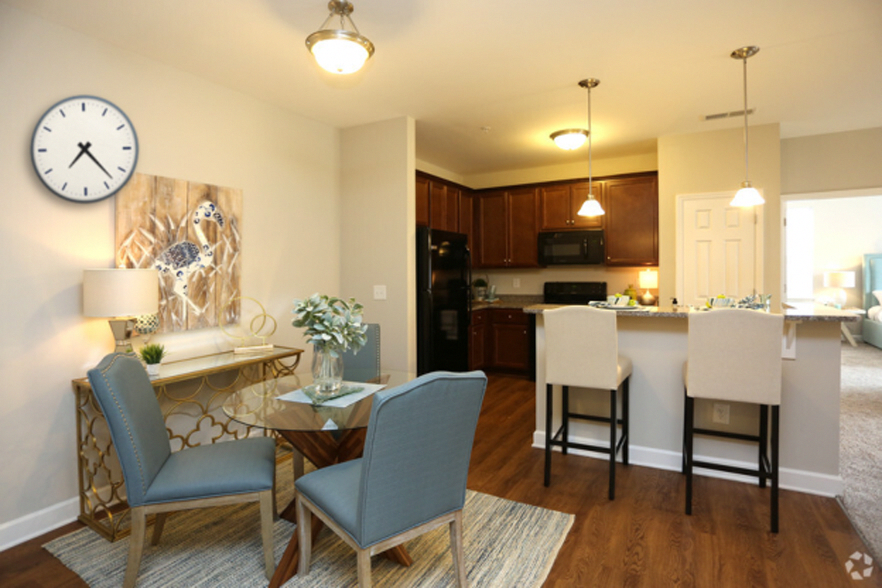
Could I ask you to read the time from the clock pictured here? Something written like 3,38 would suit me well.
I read 7,23
